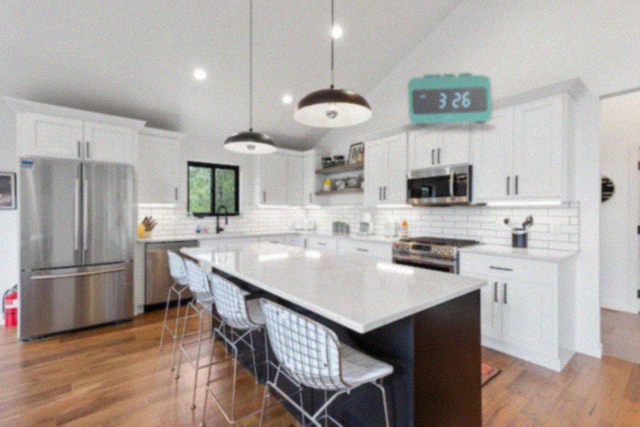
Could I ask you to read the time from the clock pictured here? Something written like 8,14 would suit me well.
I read 3,26
